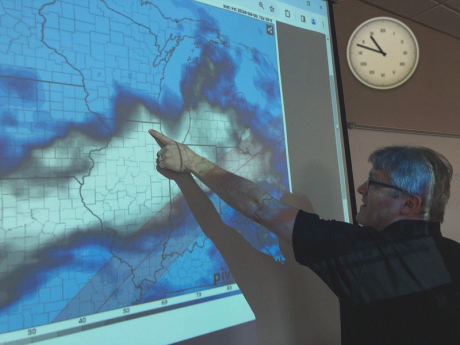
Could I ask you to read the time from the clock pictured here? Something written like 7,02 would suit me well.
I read 10,48
